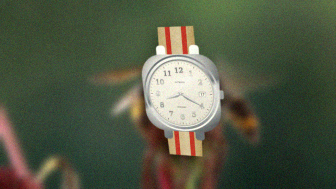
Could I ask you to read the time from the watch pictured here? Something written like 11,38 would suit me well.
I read 8,20
